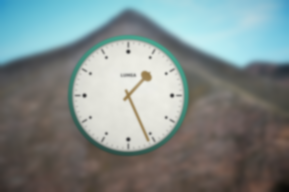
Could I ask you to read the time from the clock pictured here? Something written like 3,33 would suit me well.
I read 1,26
